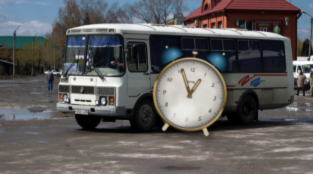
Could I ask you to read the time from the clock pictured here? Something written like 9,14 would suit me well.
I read 12,56
